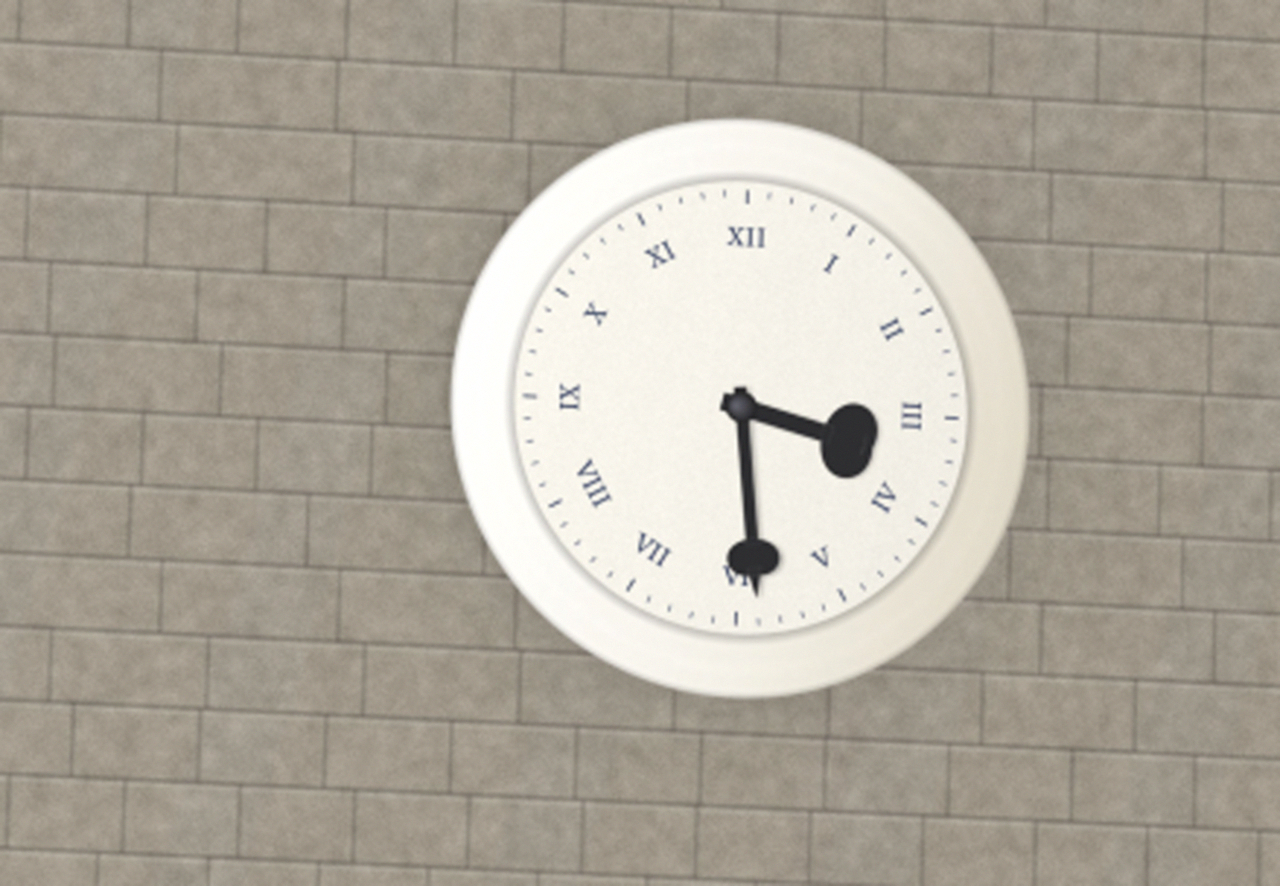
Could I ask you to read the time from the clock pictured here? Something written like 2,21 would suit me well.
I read 3,29
